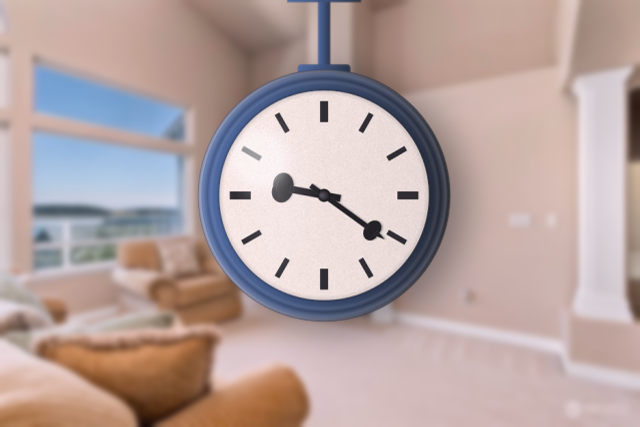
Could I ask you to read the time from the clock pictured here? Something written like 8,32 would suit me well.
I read 9,21
